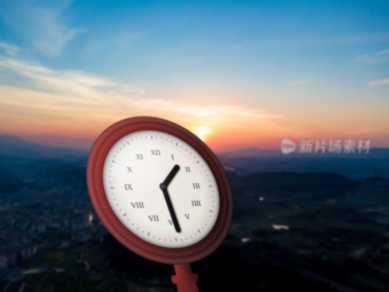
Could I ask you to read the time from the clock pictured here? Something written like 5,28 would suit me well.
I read 1,29
